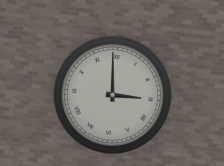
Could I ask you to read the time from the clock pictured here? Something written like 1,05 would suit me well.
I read 2,59
